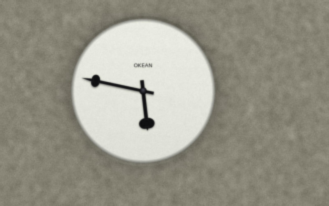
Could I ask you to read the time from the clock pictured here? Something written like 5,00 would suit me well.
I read 5,47
